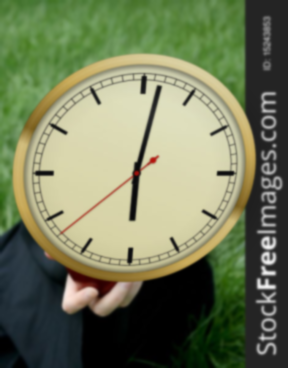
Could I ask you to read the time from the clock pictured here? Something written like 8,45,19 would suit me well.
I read 6,01,38
